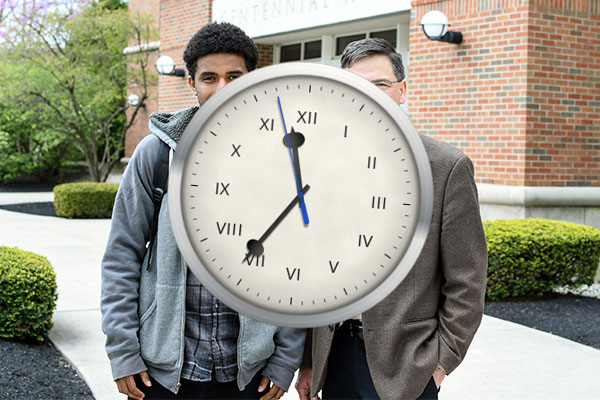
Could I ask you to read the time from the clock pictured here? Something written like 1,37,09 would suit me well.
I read 11,35,57
